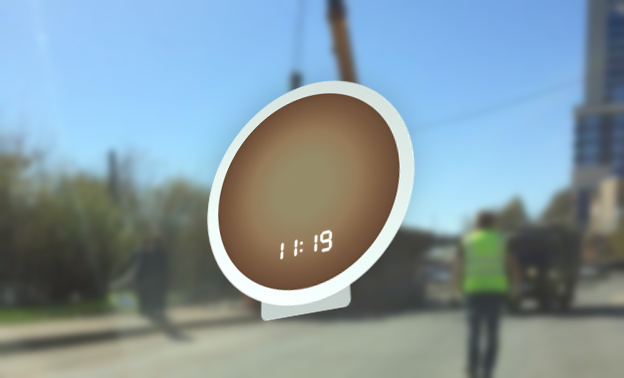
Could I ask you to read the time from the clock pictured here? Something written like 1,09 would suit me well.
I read 11,19
